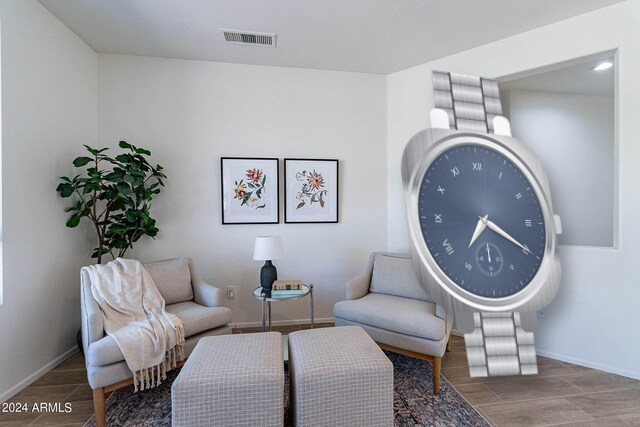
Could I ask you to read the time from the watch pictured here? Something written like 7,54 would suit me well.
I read 7,20
